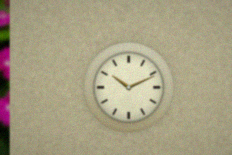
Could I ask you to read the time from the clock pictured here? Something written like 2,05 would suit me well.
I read 10,11
